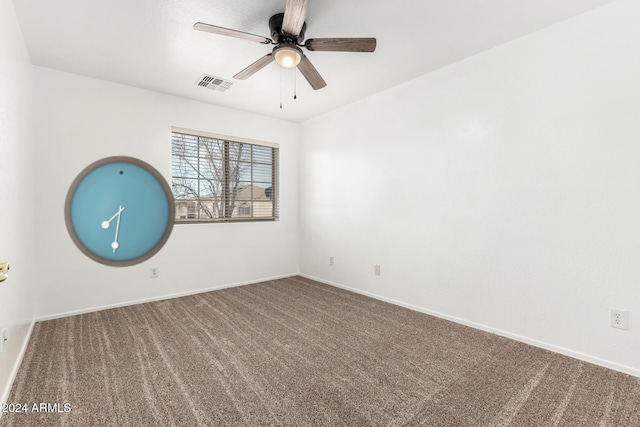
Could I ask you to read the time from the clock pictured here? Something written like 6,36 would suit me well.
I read 7,31
